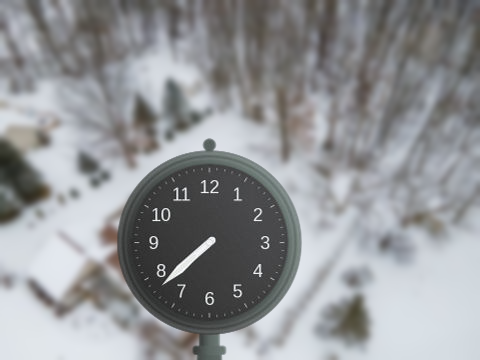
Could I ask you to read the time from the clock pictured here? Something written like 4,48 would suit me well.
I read 7,38
